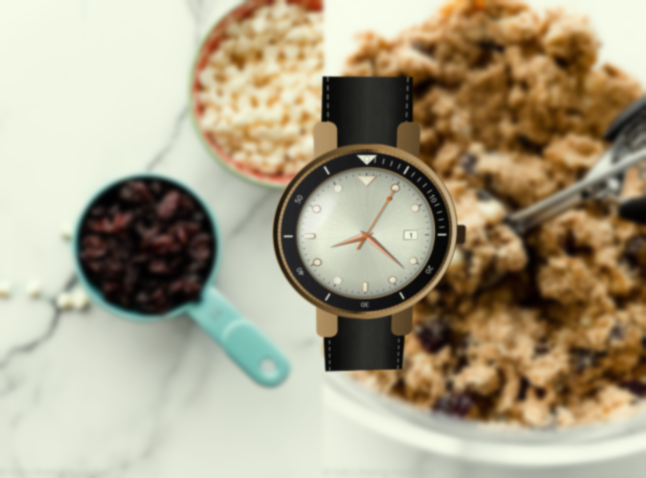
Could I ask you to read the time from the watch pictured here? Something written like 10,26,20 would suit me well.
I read 8,22,05
